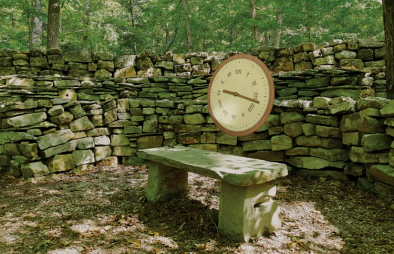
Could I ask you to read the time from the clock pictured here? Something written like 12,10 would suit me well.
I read 9,17
